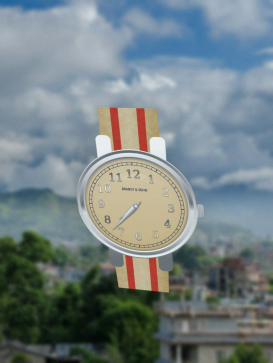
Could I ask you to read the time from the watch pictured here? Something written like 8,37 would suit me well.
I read 7,37
